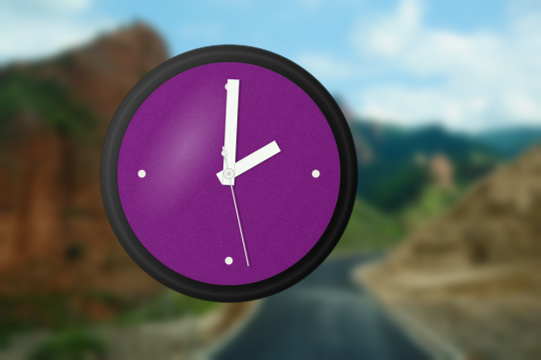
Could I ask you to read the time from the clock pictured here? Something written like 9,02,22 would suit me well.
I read 2,00,28
